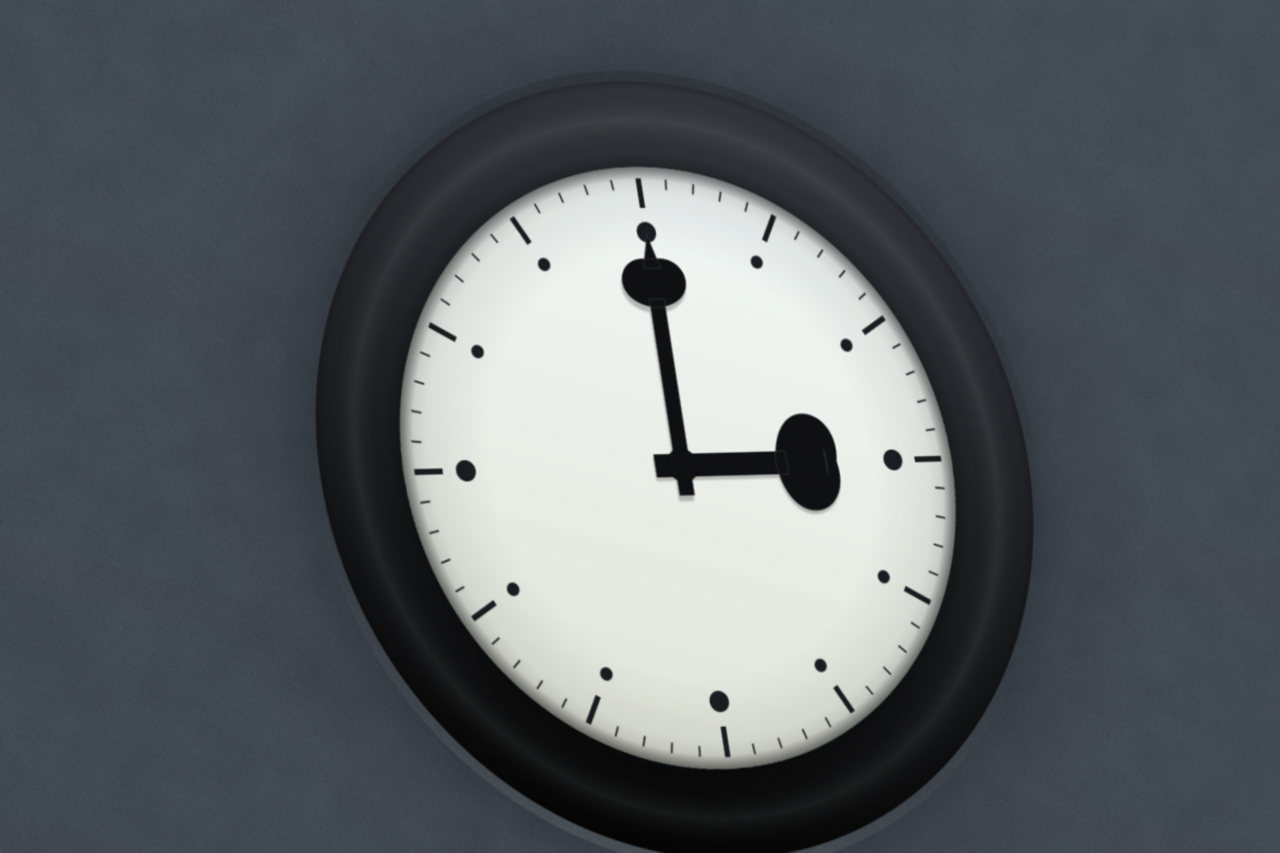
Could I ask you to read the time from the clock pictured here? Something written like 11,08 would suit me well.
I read 3,00
